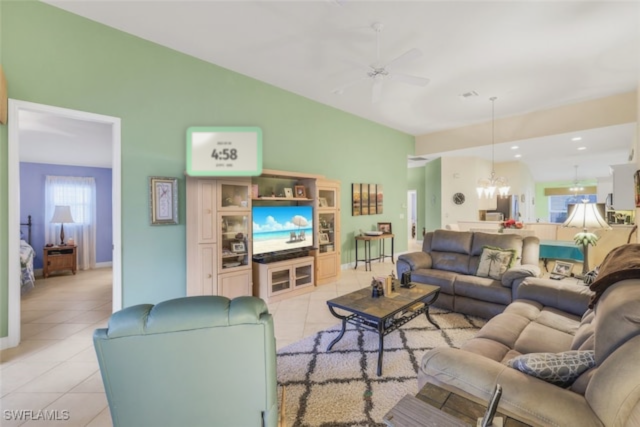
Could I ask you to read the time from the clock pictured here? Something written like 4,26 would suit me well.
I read 4,58
